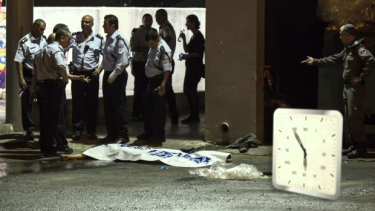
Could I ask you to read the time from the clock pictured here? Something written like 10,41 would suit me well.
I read 5,54
